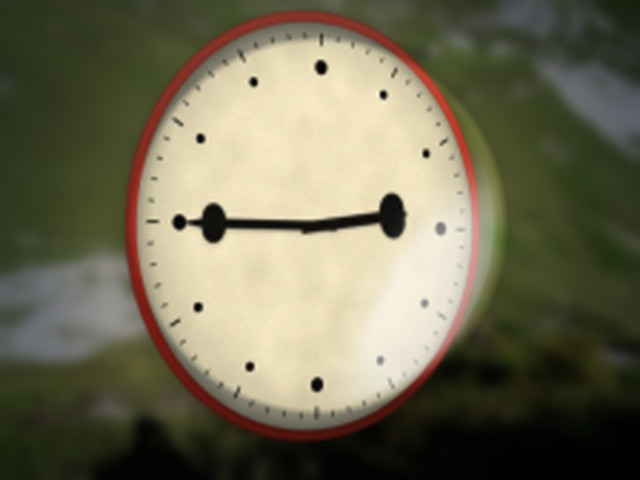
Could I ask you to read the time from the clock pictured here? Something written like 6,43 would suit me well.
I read 2,45
